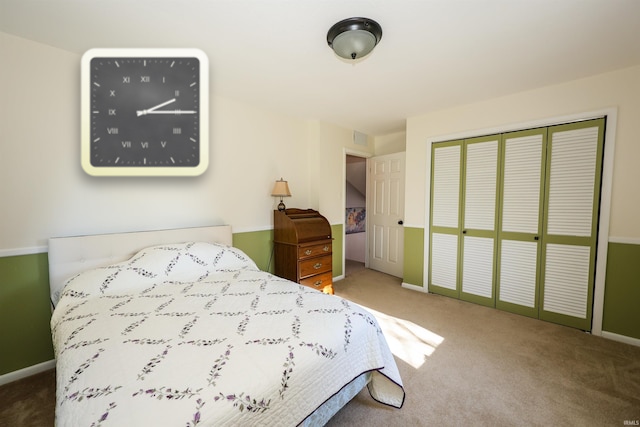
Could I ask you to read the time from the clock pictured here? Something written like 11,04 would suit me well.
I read 2,15
